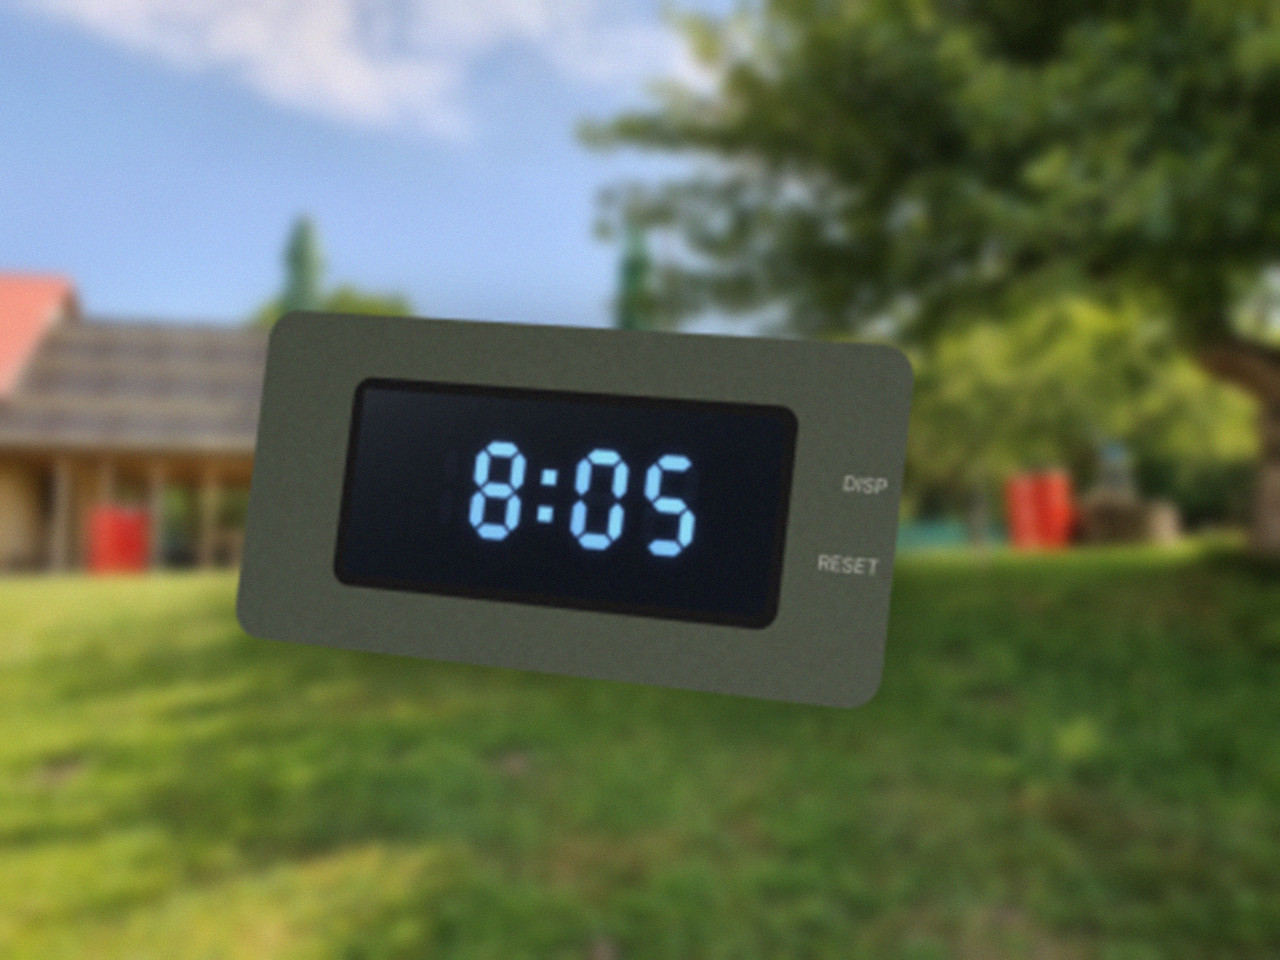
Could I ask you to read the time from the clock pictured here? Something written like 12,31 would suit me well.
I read 8,05
